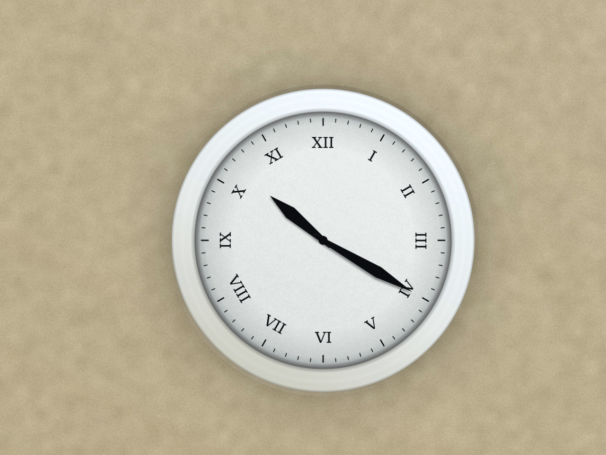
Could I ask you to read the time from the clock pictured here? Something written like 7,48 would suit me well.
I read 10,20
